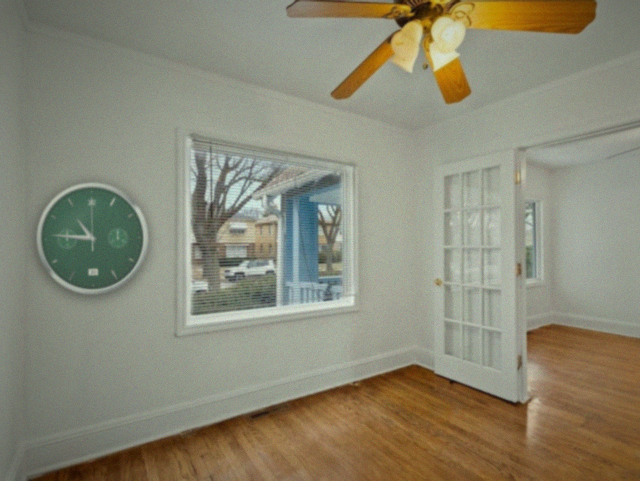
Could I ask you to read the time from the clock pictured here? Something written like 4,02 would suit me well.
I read 10,46
